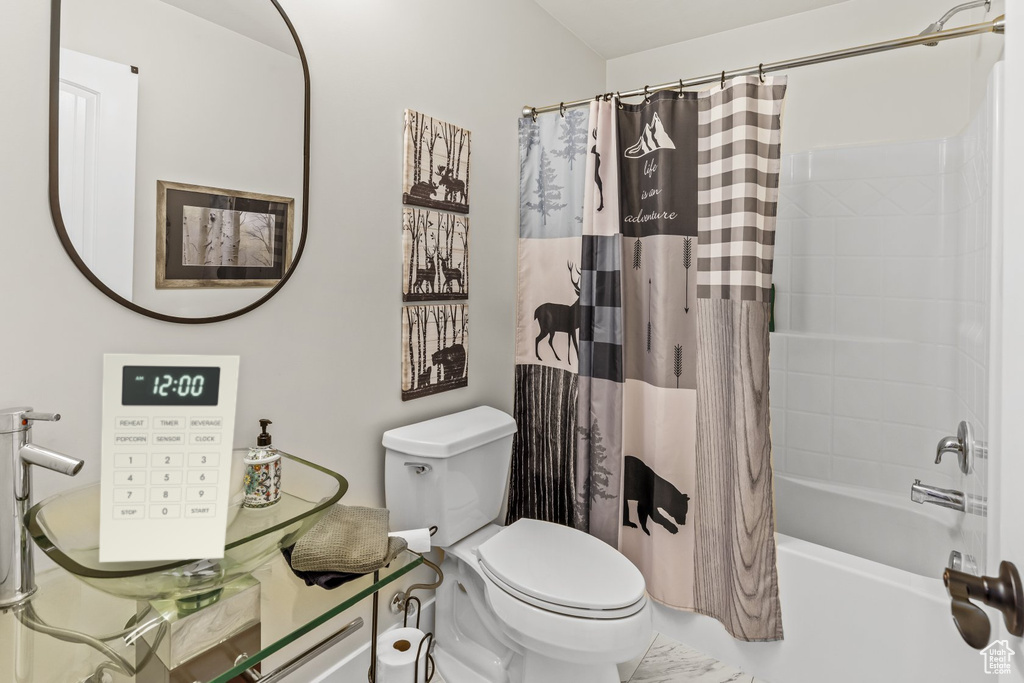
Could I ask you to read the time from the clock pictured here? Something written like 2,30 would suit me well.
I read 12,00
